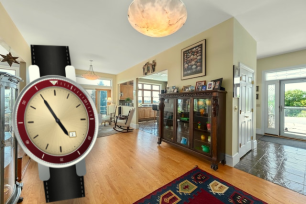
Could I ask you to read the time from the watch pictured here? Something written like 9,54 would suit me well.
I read 4,55
